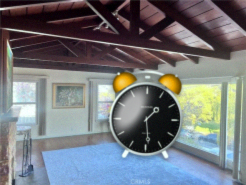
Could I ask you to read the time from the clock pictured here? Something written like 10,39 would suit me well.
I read 1,29
